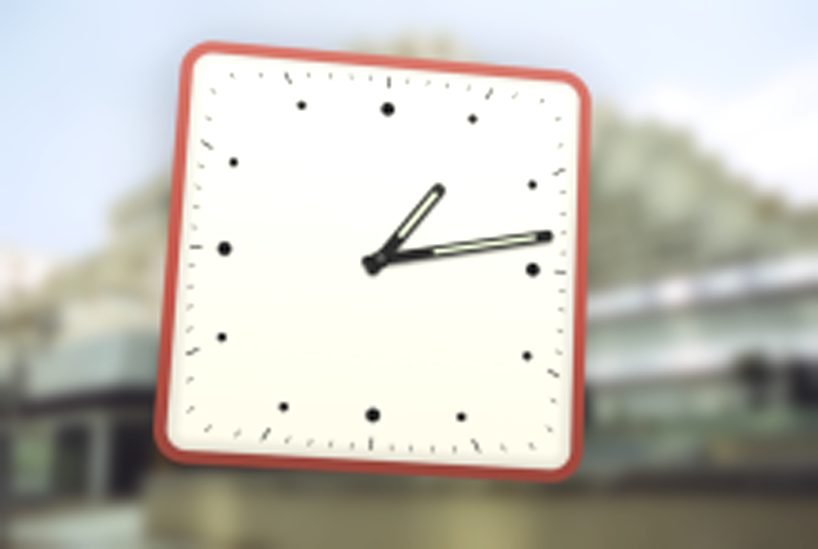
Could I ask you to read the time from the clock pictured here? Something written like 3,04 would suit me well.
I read 1,13
